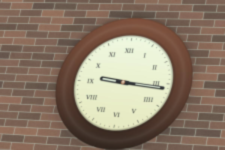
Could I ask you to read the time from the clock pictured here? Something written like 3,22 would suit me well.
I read 9,16
